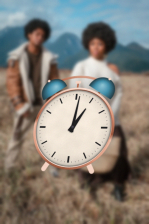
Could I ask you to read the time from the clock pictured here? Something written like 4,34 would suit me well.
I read 1,01
